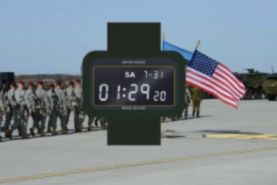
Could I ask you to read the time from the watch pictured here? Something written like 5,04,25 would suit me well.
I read 1,29,20
